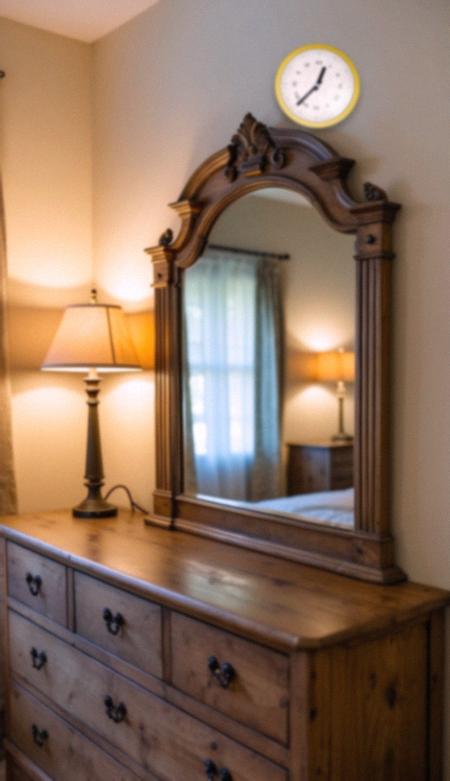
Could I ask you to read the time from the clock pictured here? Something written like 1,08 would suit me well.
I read 12,37
